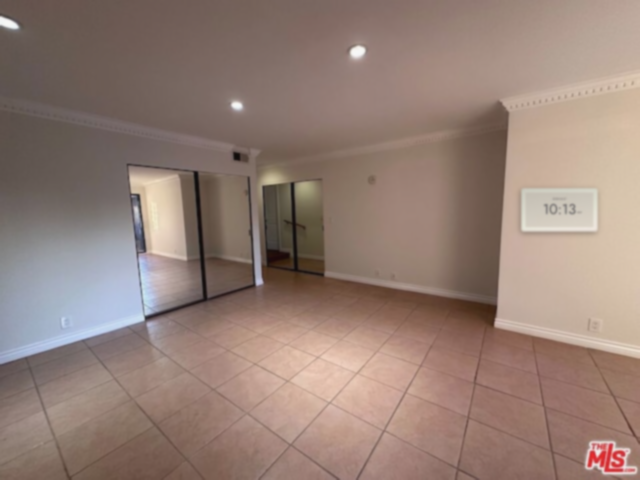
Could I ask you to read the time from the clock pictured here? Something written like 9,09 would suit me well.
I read 10,13
